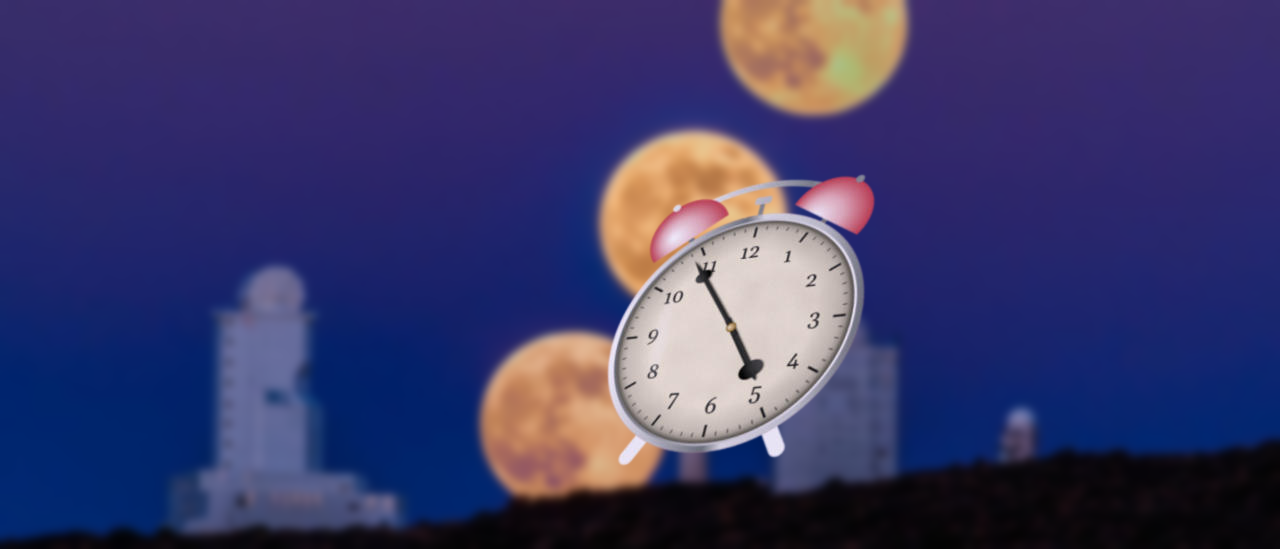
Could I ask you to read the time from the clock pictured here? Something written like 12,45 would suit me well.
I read 4,54
